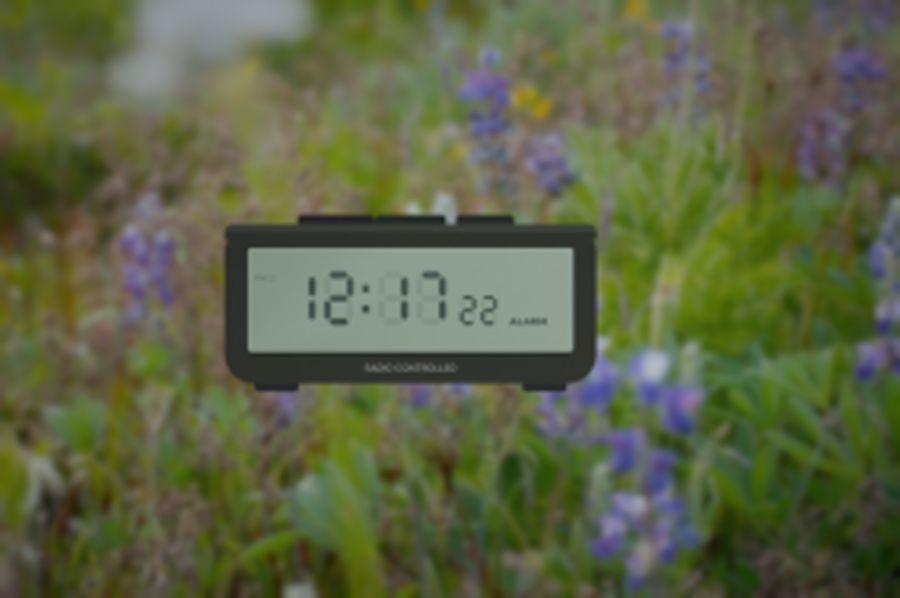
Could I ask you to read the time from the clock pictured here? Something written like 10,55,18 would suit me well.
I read 12,17,22
